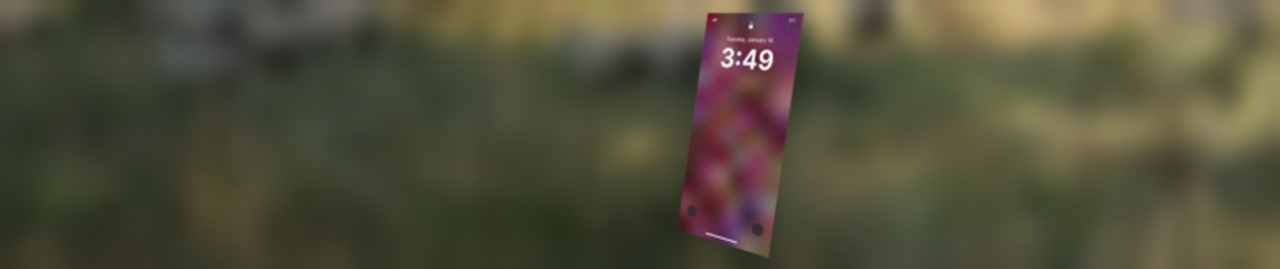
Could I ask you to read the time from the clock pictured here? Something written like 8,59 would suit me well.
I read 3,49
